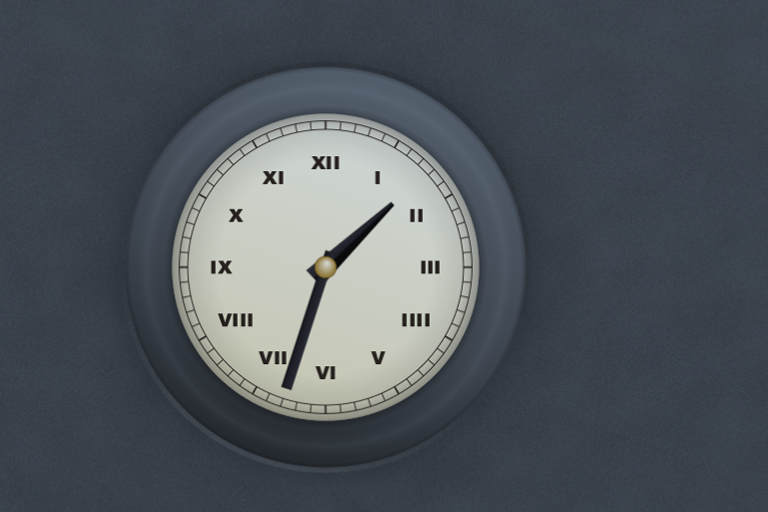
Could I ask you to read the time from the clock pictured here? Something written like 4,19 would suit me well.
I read 1,33
